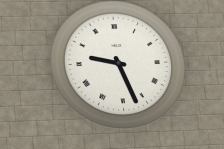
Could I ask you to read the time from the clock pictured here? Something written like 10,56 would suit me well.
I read 9,27
